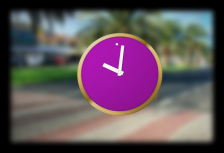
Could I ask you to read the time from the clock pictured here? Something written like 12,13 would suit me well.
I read 10,02
